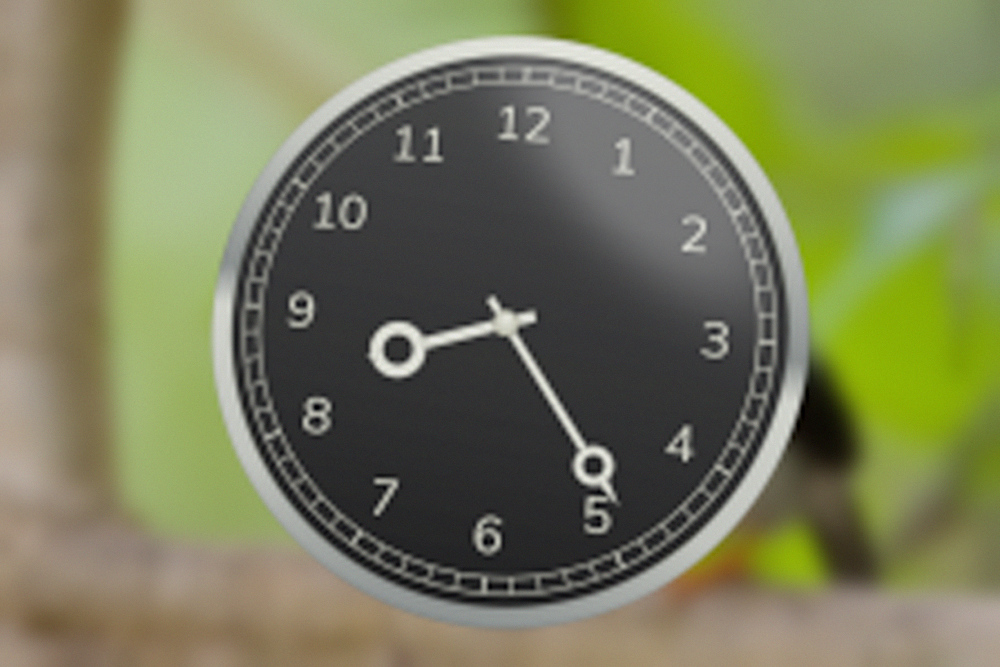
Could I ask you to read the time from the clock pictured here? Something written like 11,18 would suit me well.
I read 8,24
